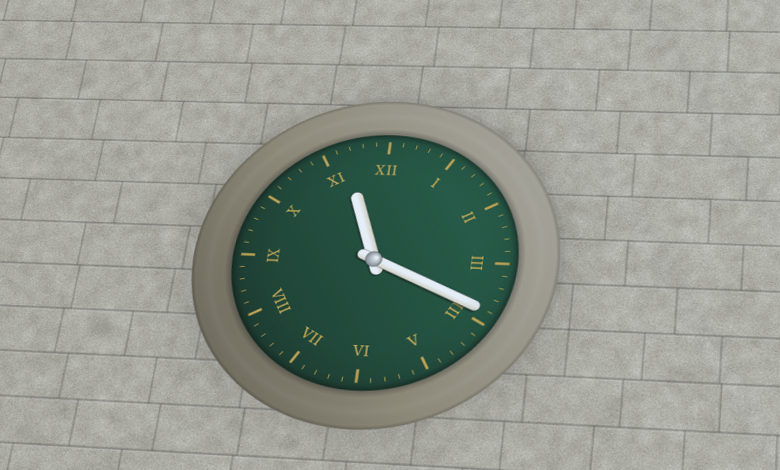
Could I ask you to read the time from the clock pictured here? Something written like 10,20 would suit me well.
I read 11,19
